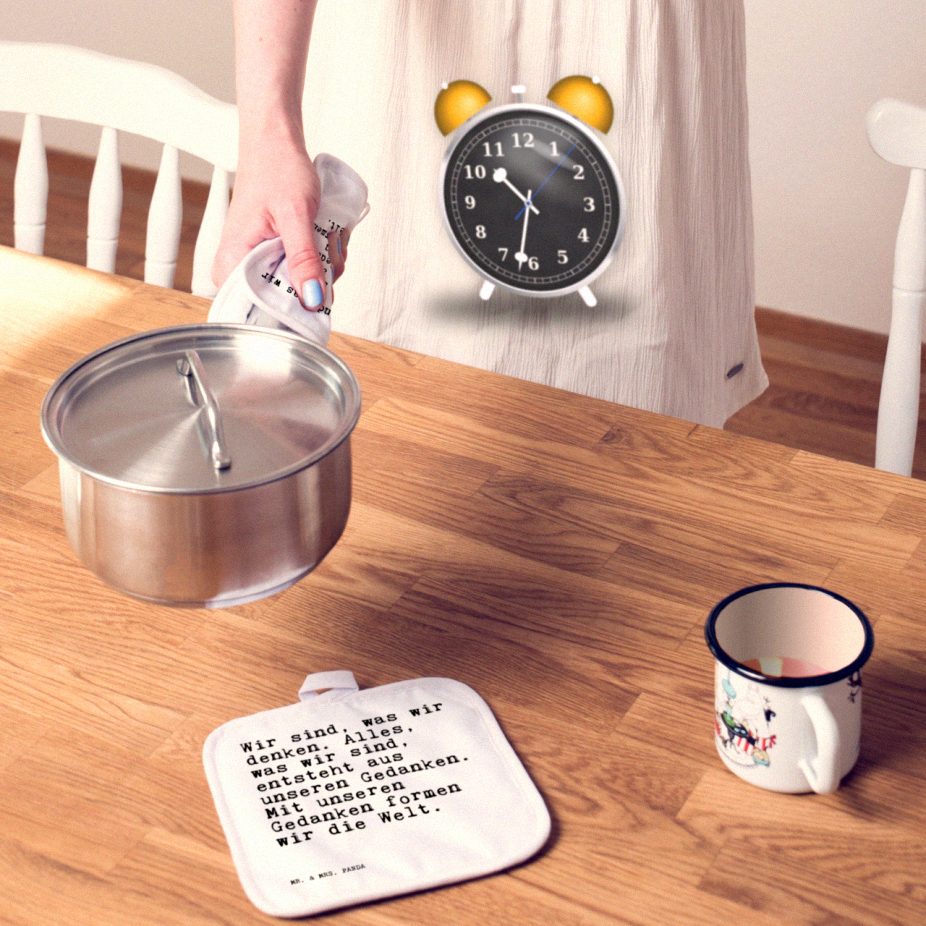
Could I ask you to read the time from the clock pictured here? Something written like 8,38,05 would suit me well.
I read 10,32,07
